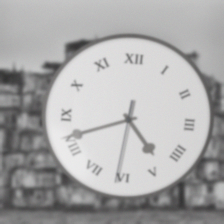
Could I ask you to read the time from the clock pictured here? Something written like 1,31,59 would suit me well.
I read 4,41,31
